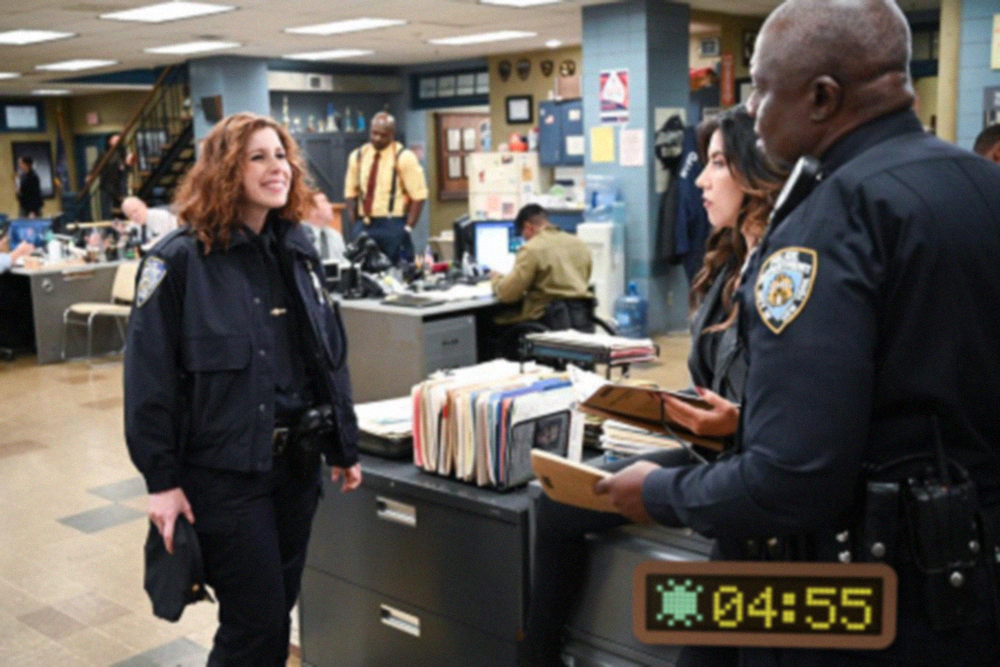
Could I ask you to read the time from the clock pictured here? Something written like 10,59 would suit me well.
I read 4,55
